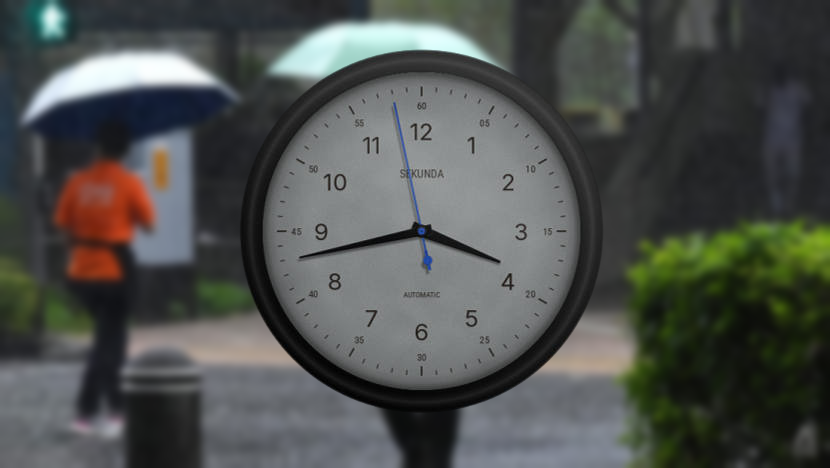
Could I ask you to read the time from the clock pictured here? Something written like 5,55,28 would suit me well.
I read 3,42,58
